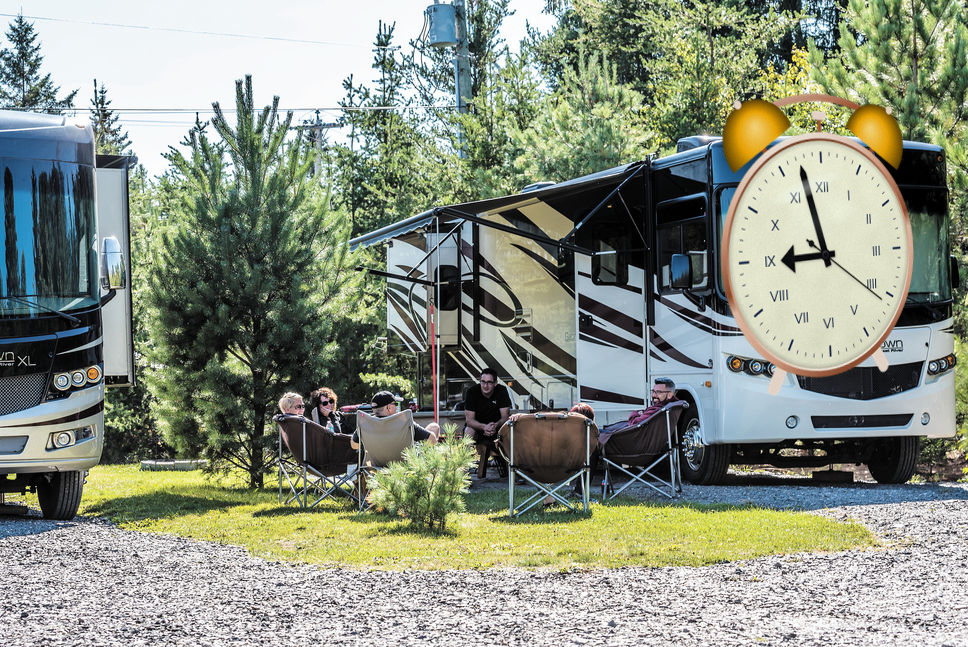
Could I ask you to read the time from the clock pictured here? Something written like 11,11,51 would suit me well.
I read 8,57,21
